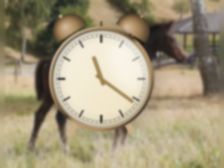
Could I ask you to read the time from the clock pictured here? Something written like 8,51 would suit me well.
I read 11,21
